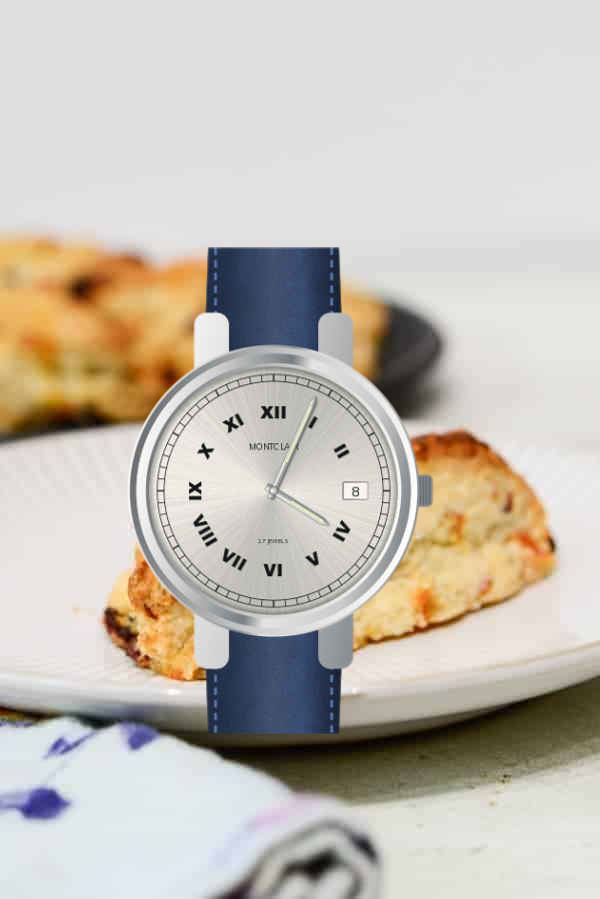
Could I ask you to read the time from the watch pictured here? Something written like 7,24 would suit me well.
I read 4,04
